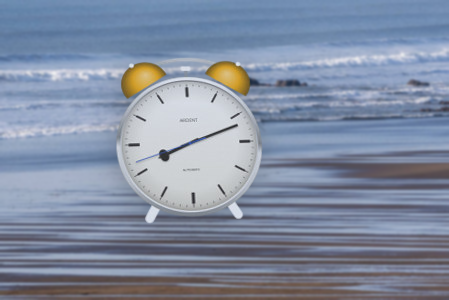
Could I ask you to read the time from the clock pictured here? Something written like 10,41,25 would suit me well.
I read 8,11,42
